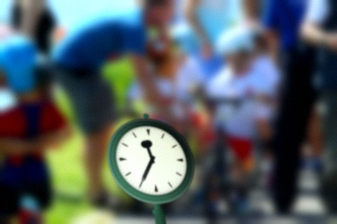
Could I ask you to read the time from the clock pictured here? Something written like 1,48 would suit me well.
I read 11,35
